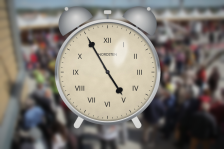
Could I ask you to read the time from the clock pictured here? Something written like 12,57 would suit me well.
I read 4,55
